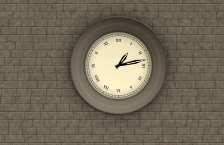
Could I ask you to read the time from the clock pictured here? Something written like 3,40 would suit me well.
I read 1,13
